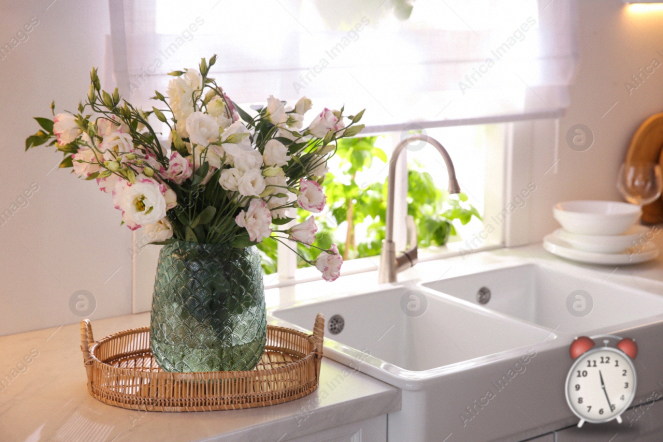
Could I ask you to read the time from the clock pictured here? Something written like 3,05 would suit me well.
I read 11,26
